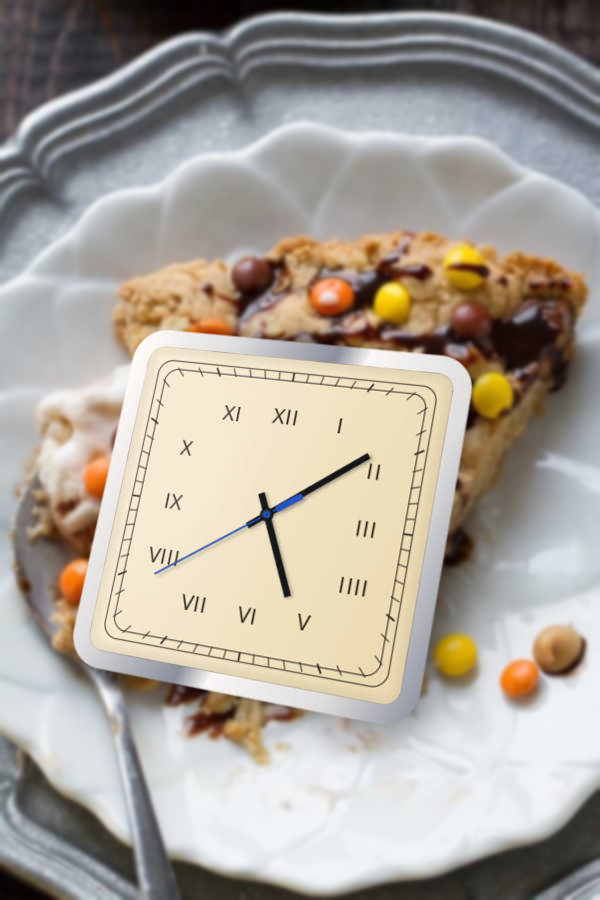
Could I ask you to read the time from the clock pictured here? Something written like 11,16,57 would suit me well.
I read 5,08,39
